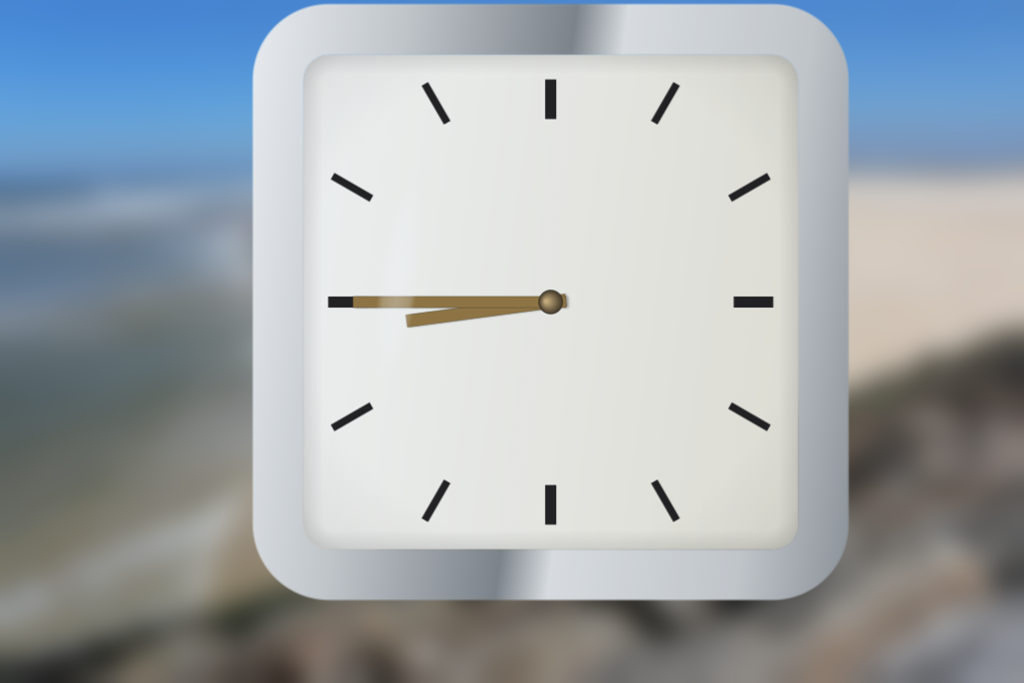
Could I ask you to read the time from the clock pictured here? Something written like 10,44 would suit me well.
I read 8,45
